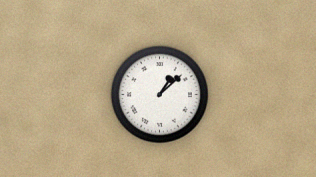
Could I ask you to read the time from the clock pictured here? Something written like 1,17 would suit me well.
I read 1,08
